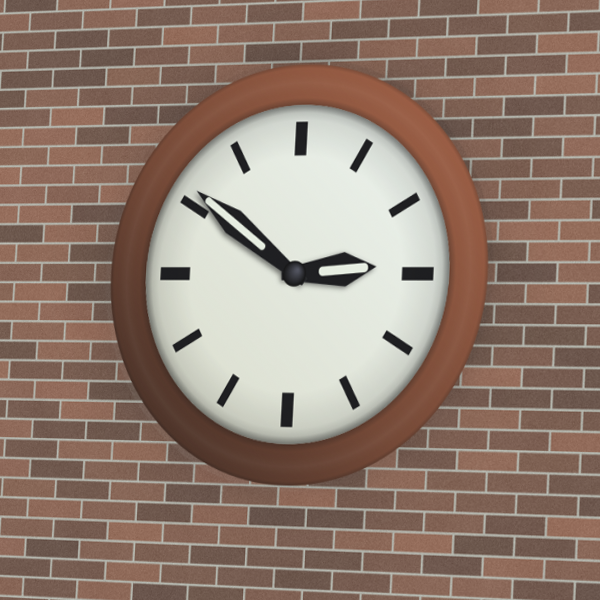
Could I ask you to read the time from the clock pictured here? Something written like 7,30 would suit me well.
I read 2,51
